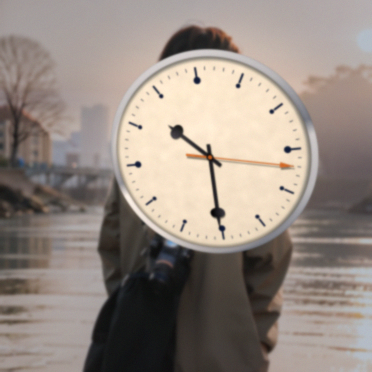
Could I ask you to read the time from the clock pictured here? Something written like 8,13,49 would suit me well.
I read 10,30,17
